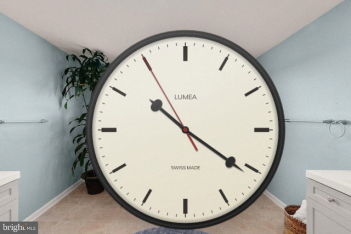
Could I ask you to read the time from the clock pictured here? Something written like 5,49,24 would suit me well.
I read 10,20,55
